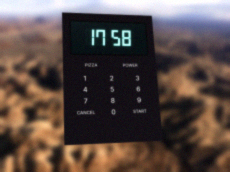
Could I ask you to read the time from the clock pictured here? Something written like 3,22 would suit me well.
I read 17,58
